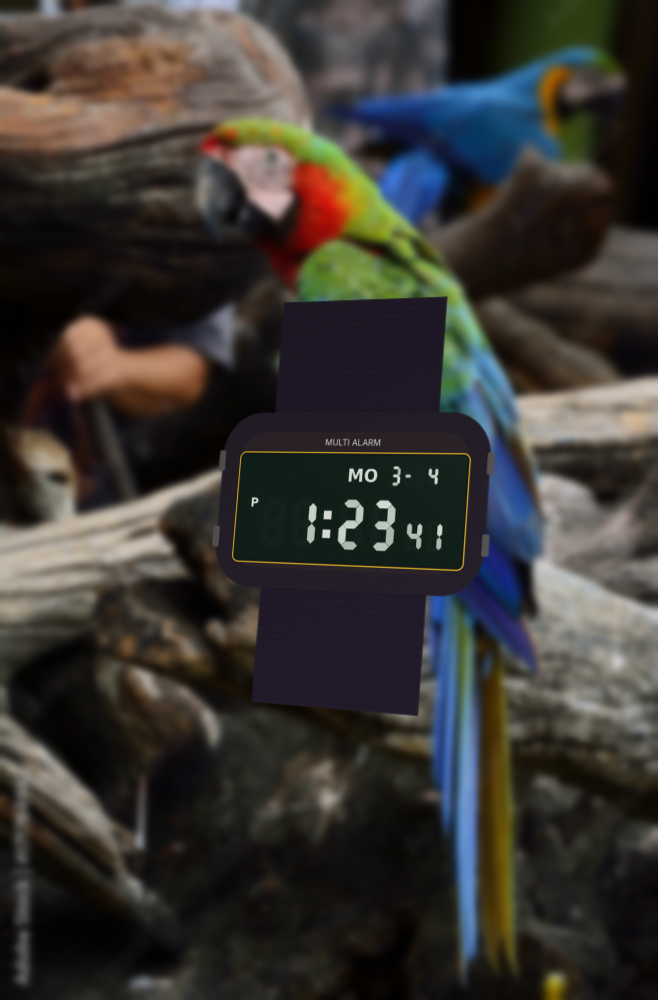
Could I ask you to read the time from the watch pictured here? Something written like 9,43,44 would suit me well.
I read 1,23,41
